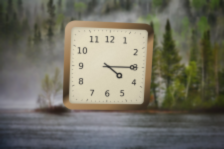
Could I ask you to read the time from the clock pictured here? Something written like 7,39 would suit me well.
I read 4,15
